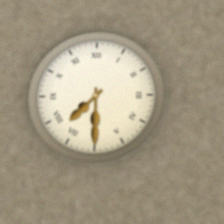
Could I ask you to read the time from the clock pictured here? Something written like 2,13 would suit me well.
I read 7,30
